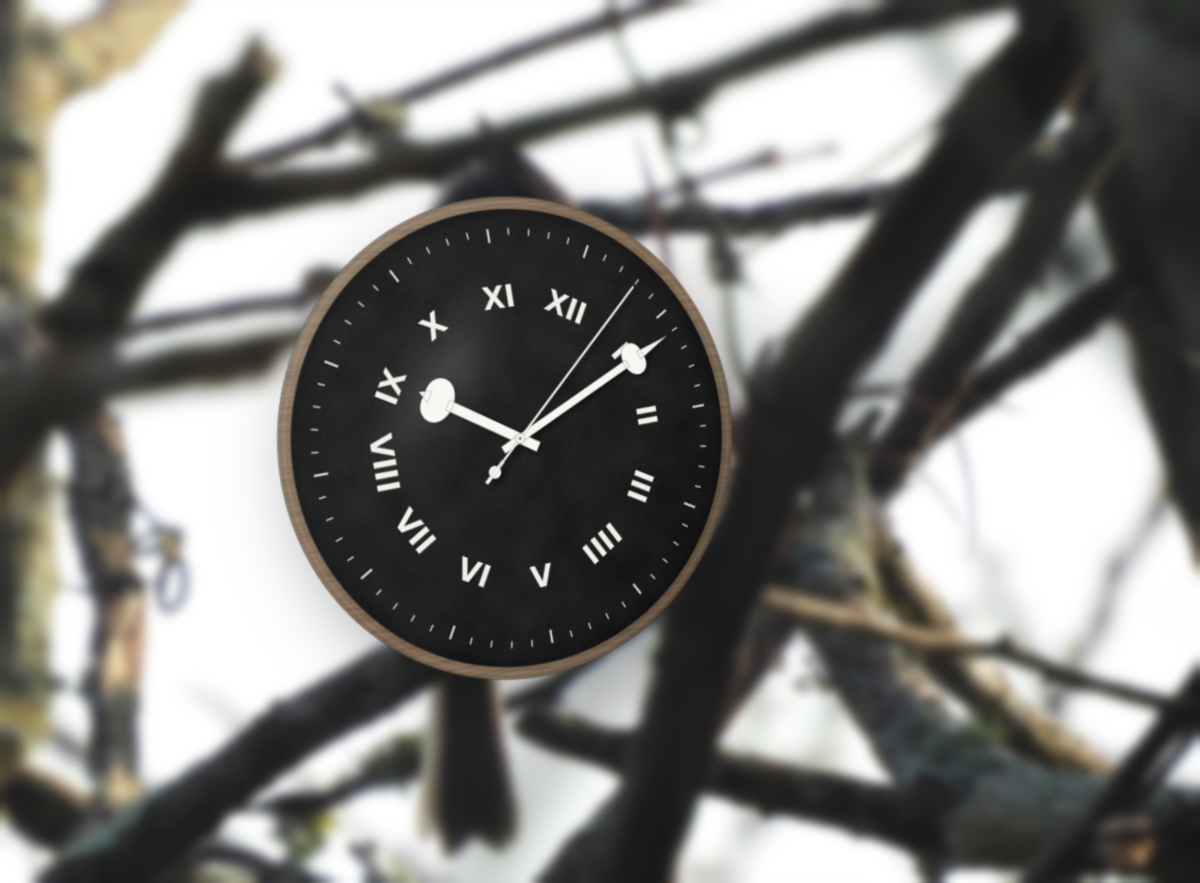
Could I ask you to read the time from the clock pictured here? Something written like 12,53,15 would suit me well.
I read 9,06,03
